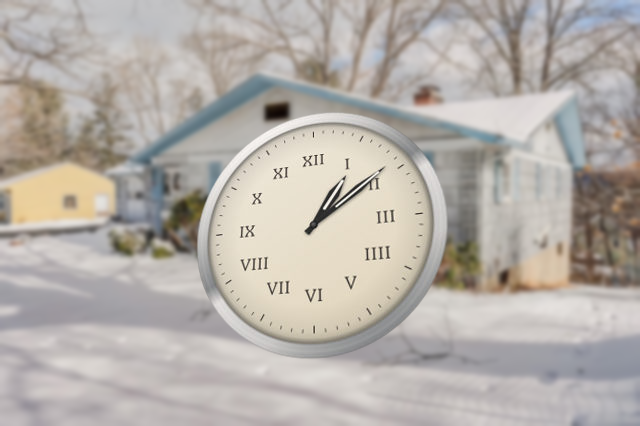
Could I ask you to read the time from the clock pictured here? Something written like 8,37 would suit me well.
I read 1,09
